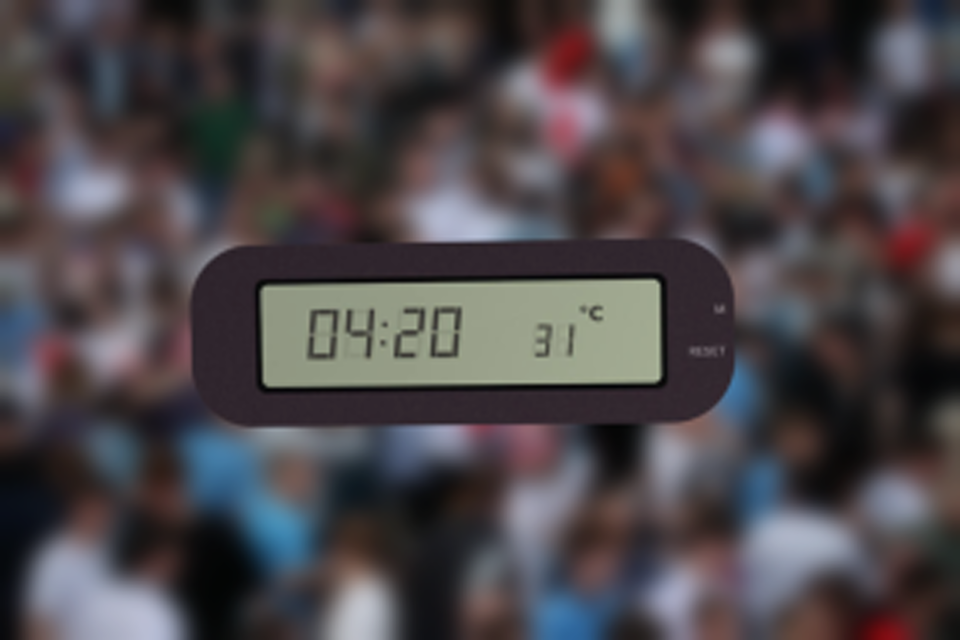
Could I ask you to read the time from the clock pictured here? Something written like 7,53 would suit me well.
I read 4,20
